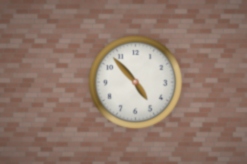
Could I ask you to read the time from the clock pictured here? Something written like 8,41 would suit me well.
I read 4,53
